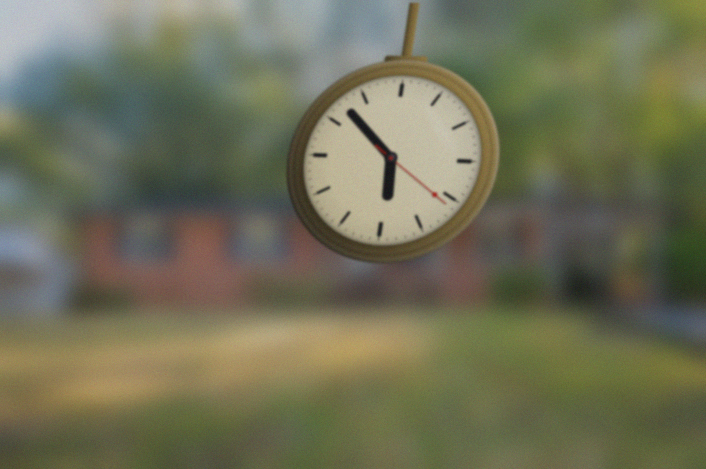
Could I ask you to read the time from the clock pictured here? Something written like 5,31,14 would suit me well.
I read 5,52,21
